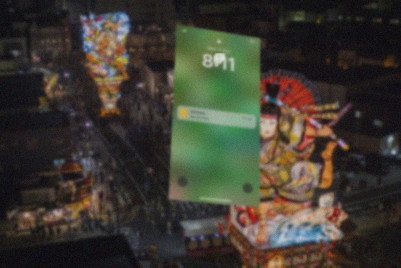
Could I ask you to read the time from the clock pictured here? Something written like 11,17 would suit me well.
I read 8,11
